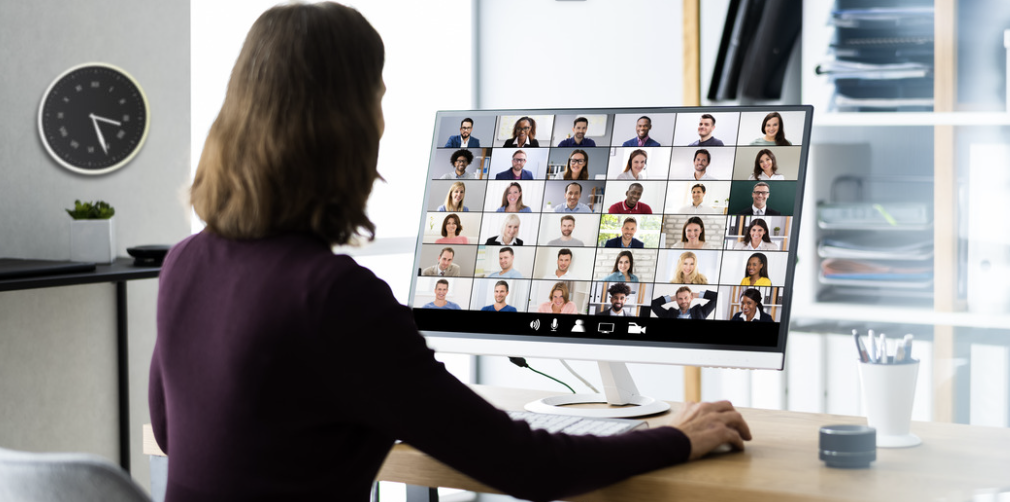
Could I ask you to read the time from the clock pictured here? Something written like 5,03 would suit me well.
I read 3,26
